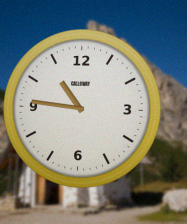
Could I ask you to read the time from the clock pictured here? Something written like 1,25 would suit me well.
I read 10,46
